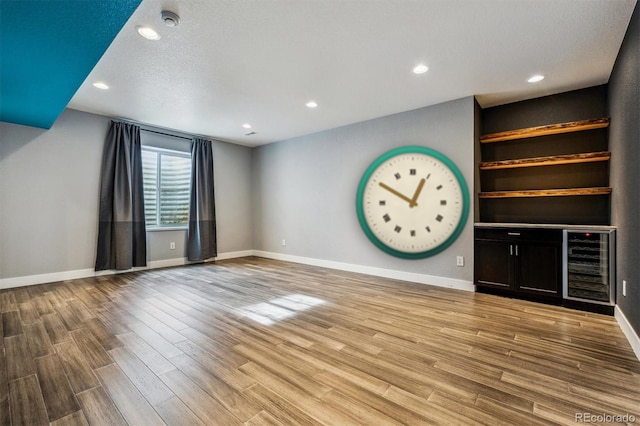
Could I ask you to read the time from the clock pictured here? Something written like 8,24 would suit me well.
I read 12,50
